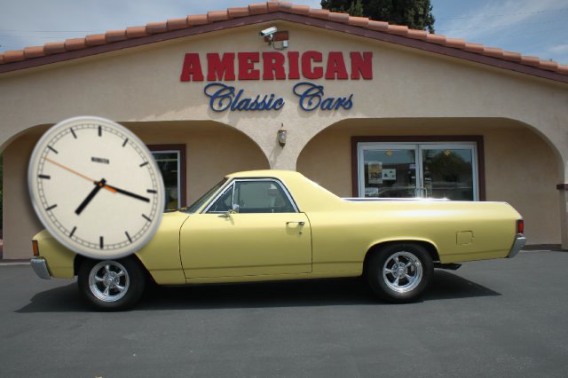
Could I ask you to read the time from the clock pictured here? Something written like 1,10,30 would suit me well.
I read 7,16,48
